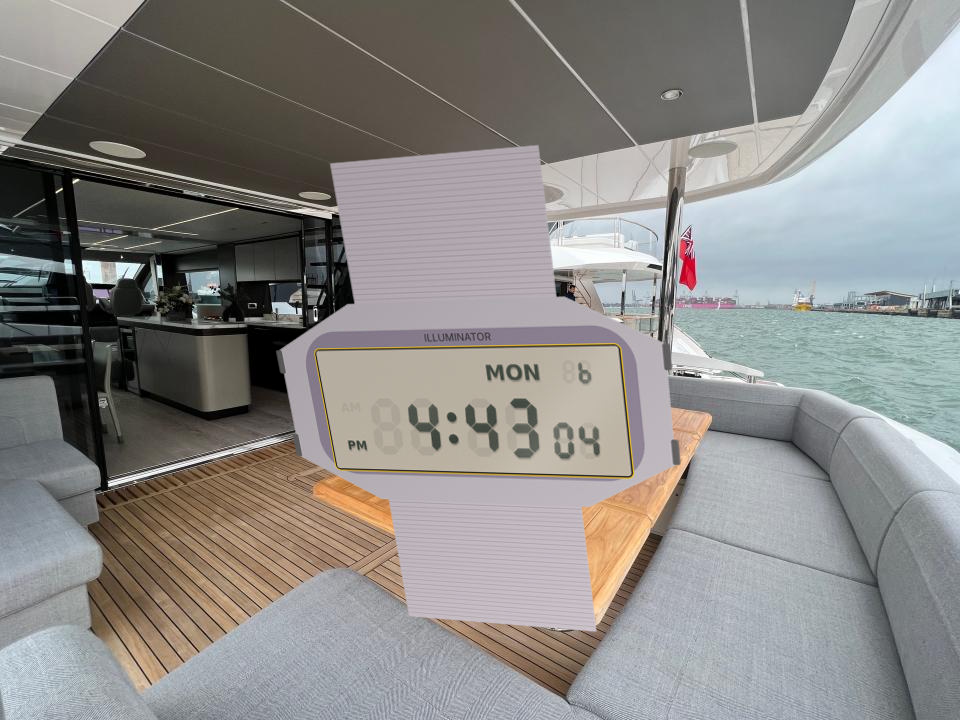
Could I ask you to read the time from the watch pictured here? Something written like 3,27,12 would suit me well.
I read 4,43,04
